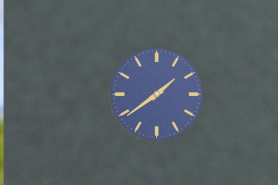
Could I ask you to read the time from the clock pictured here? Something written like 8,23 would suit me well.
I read 1,39
